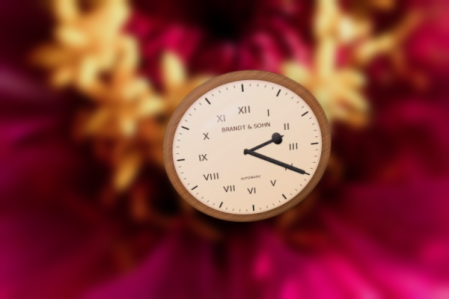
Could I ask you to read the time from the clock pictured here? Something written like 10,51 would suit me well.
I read 2,20
